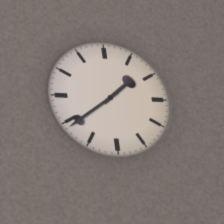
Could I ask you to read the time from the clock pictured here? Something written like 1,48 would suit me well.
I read 1,39
